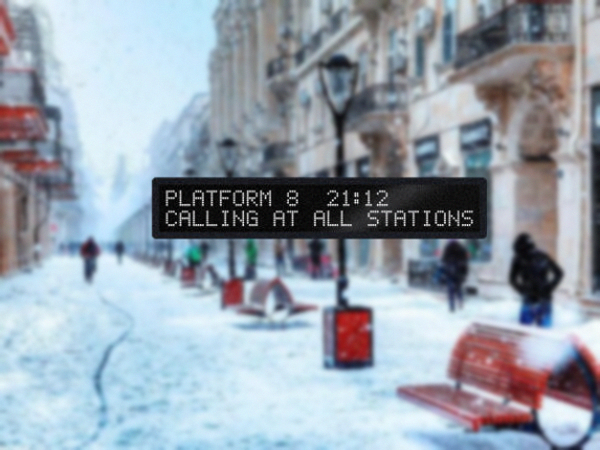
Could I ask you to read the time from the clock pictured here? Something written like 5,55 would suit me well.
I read 21,12
